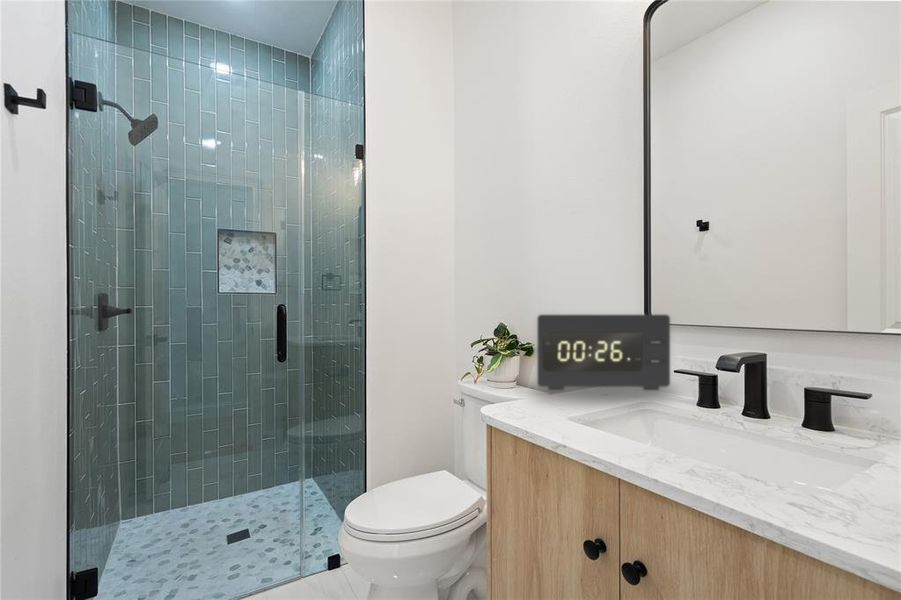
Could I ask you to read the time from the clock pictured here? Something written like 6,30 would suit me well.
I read 0,26
